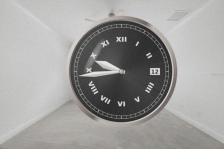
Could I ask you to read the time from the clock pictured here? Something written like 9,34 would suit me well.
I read 9,44
